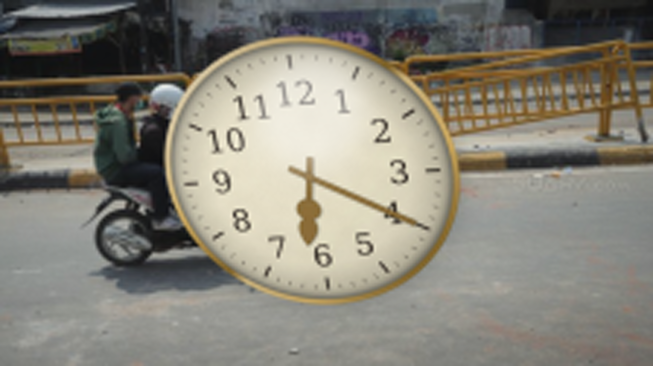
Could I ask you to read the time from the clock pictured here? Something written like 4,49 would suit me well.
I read 6,20
